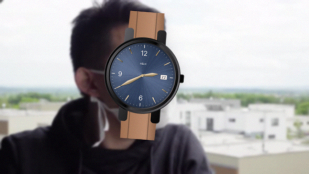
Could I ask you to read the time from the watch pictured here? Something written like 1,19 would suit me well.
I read 2,40
